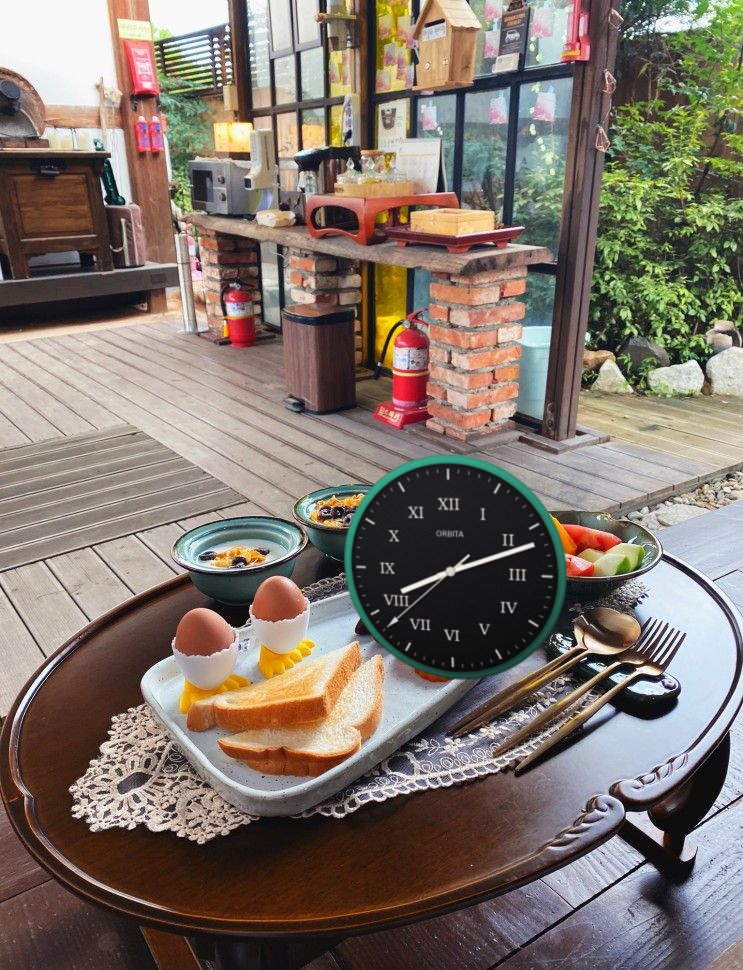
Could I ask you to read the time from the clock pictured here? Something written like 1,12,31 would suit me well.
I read 8,11,38
